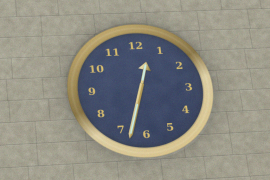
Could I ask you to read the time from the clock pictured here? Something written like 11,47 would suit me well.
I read 12,33
